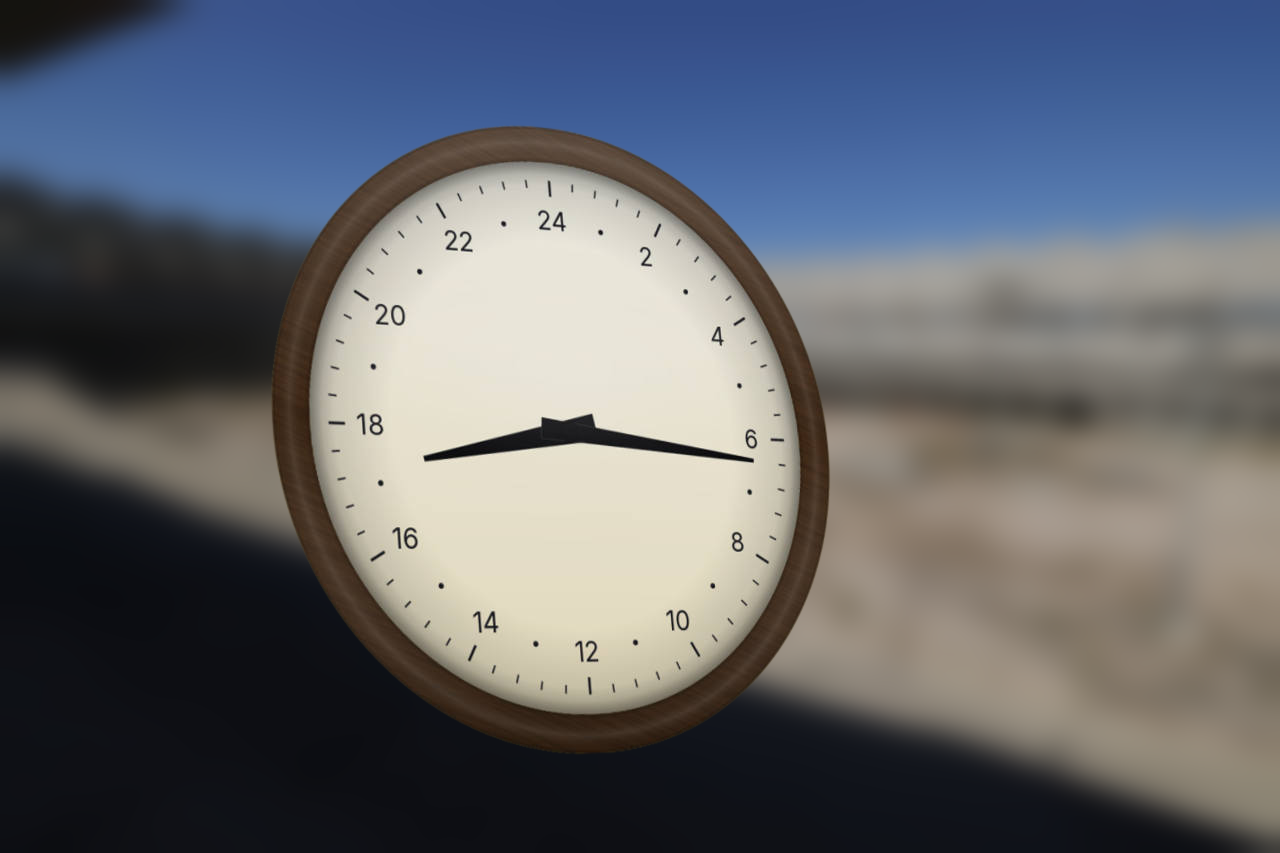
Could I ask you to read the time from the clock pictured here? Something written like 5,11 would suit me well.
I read 17,16
